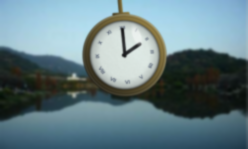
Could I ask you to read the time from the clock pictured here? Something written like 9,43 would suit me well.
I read 2,00
